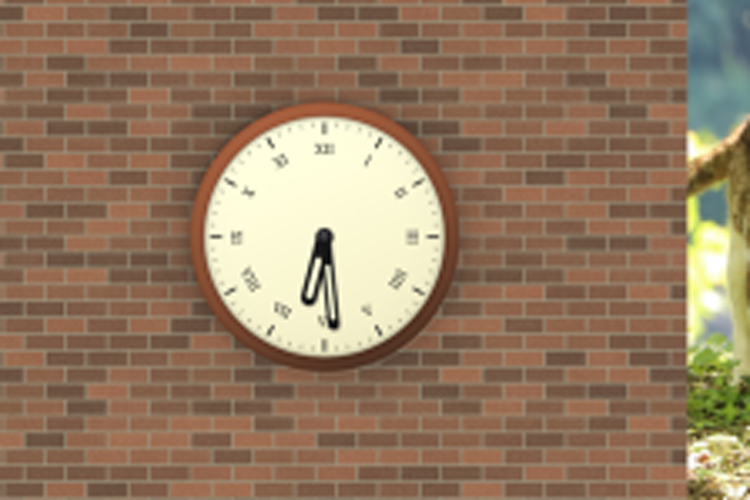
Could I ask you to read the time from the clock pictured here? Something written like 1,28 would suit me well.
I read 6,29
